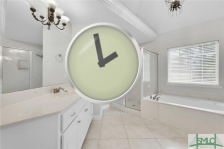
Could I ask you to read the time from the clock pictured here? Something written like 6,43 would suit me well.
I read 1,58
